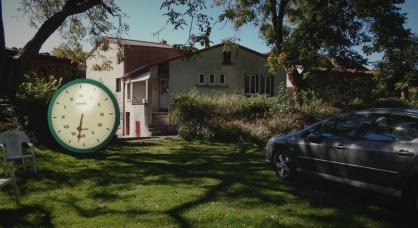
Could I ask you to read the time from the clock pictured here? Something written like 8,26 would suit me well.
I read 6,32
